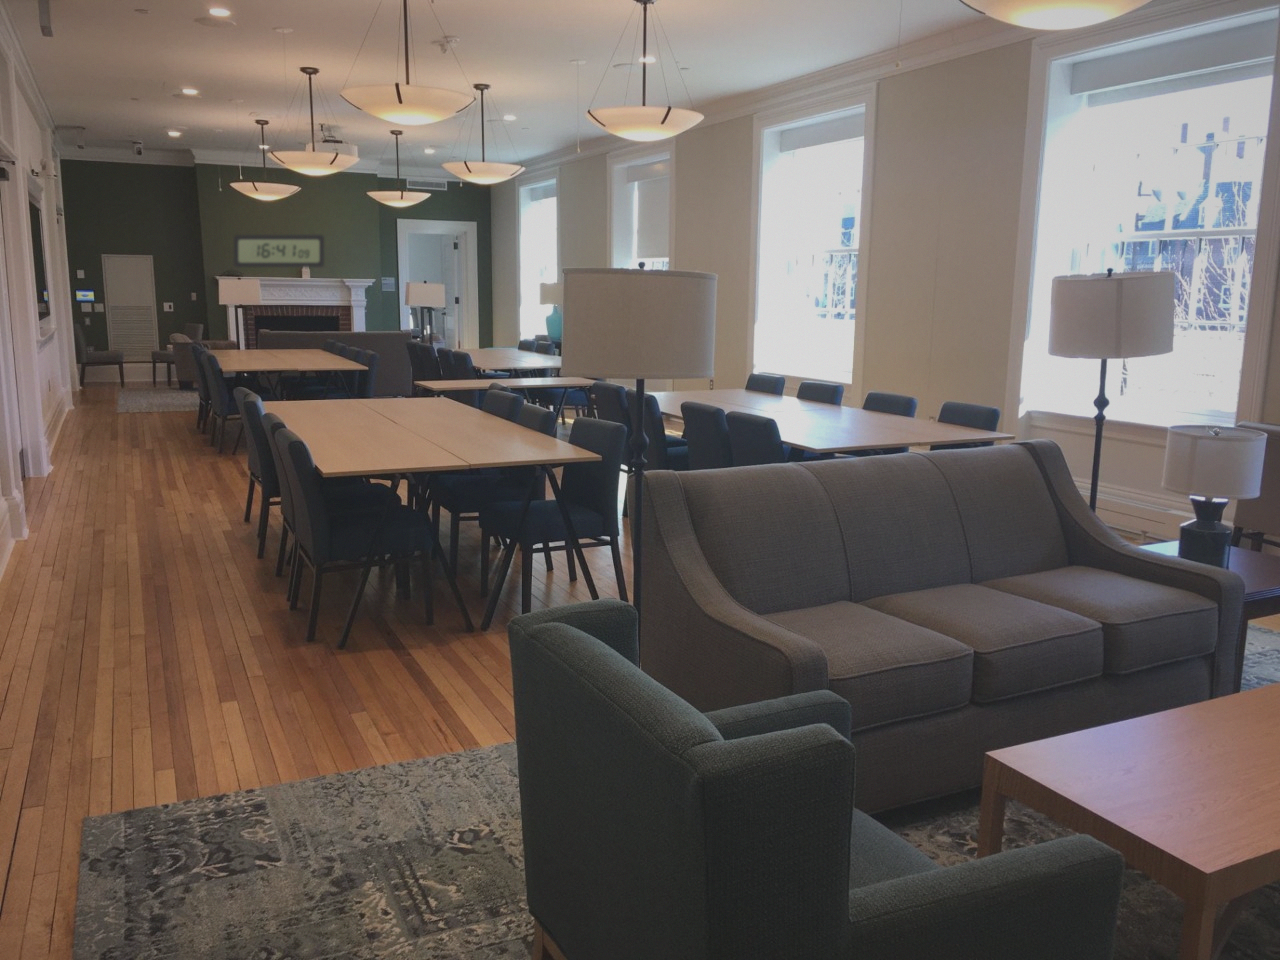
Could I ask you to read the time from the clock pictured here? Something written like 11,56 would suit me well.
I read 16,41
